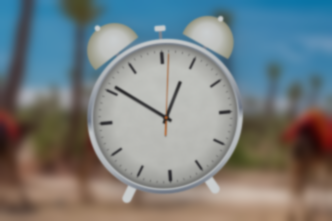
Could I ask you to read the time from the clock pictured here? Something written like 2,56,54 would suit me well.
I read 12,51,01
